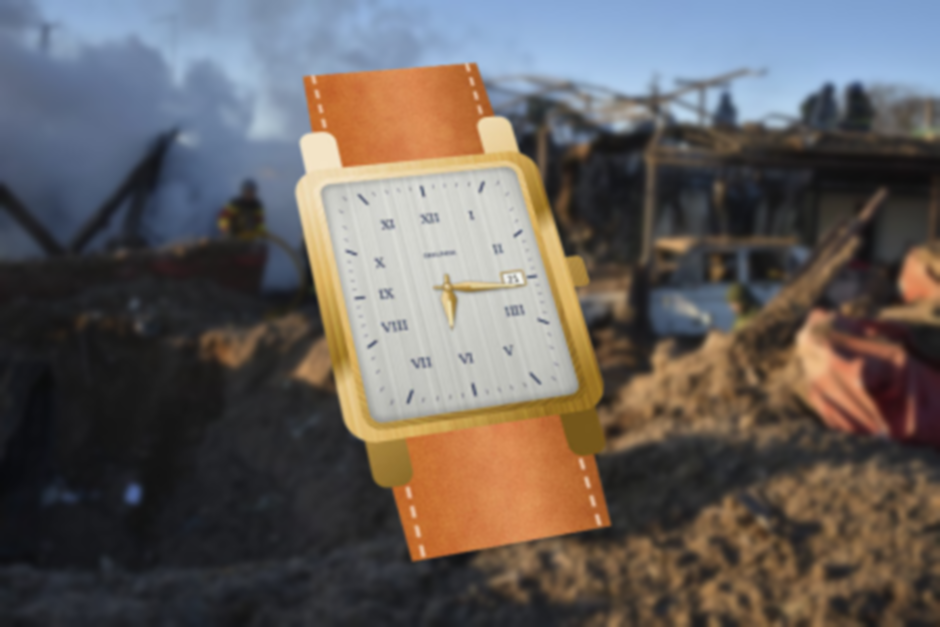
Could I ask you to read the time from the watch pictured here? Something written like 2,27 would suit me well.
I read 6,16
